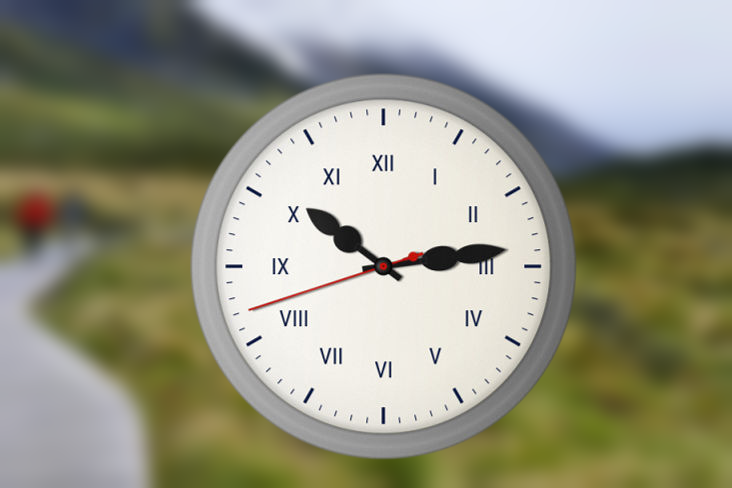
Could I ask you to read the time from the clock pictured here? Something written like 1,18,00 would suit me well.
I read 10,13,42
